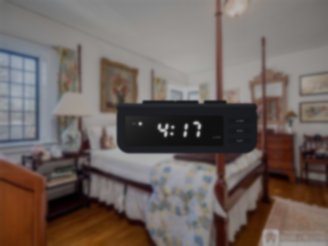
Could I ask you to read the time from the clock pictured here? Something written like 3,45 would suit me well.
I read 4,17
